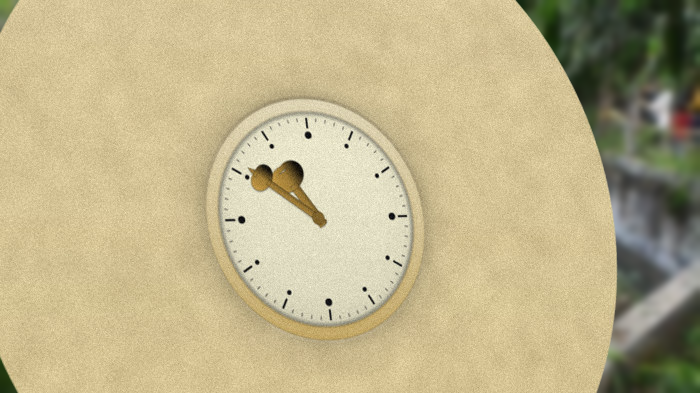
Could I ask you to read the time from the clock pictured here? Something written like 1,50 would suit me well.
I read 10,51
